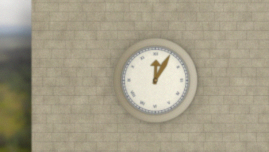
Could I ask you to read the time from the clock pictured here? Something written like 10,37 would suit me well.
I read 12,05
